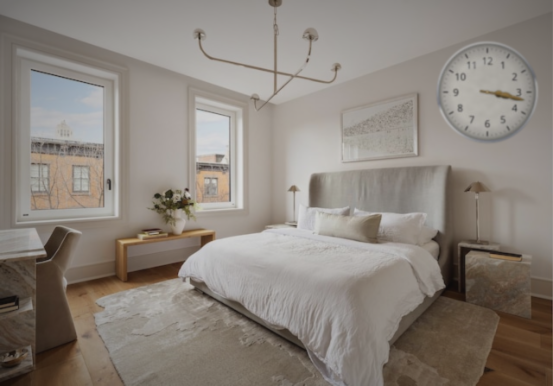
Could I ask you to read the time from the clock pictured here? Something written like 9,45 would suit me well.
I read 3,17
